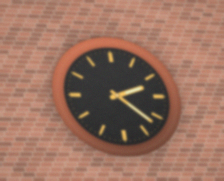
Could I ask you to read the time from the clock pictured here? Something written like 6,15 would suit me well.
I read 2,22
